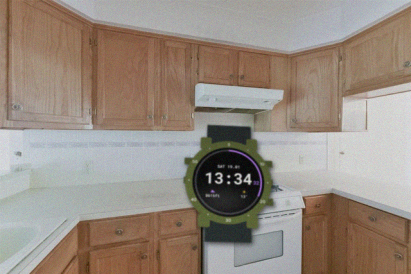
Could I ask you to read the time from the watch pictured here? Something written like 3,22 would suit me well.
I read 13,34
